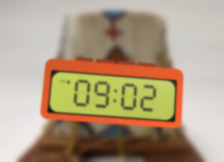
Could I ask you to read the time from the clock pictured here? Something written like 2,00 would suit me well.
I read 9,02
